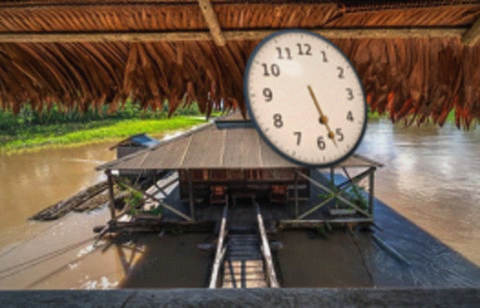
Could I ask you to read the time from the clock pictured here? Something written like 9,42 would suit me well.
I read 5,27
